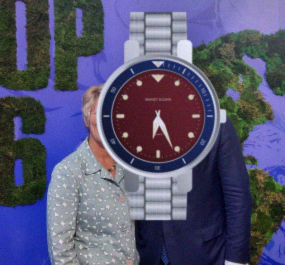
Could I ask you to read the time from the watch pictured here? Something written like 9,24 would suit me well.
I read 6,26
